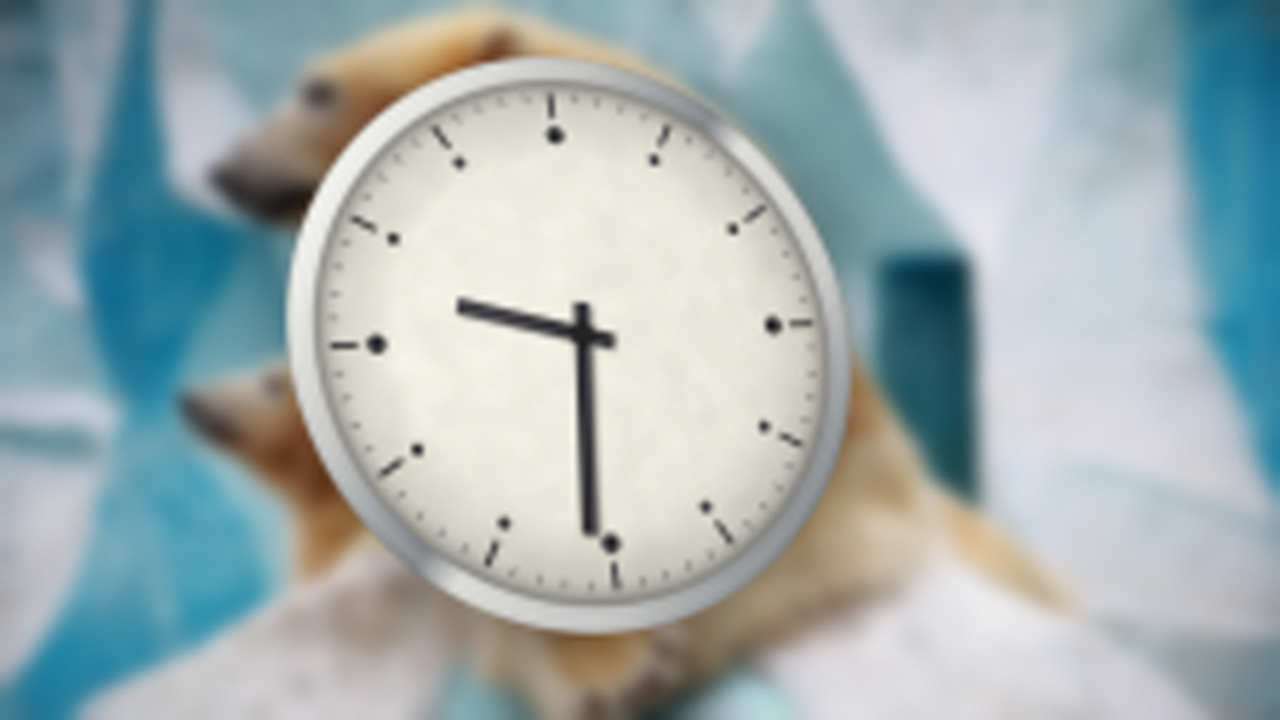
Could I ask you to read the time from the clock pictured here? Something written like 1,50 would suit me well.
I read 9,31
